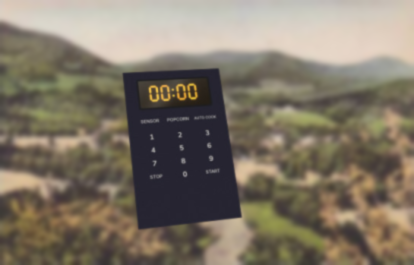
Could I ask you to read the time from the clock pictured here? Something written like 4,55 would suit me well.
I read 0,00
